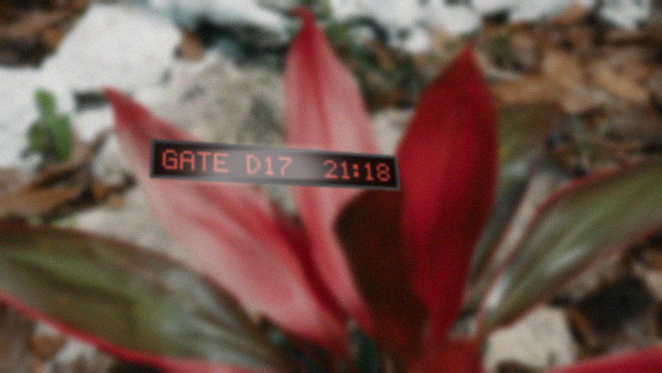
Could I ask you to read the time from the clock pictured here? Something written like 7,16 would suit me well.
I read 21,18
